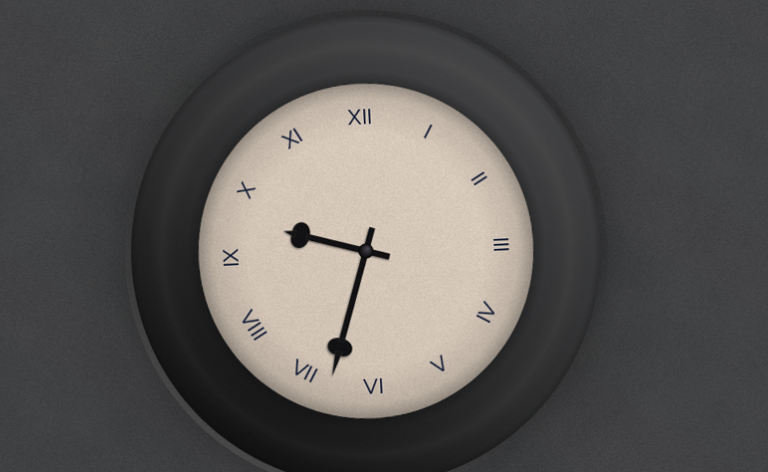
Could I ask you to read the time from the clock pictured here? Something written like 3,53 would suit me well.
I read 9,33
